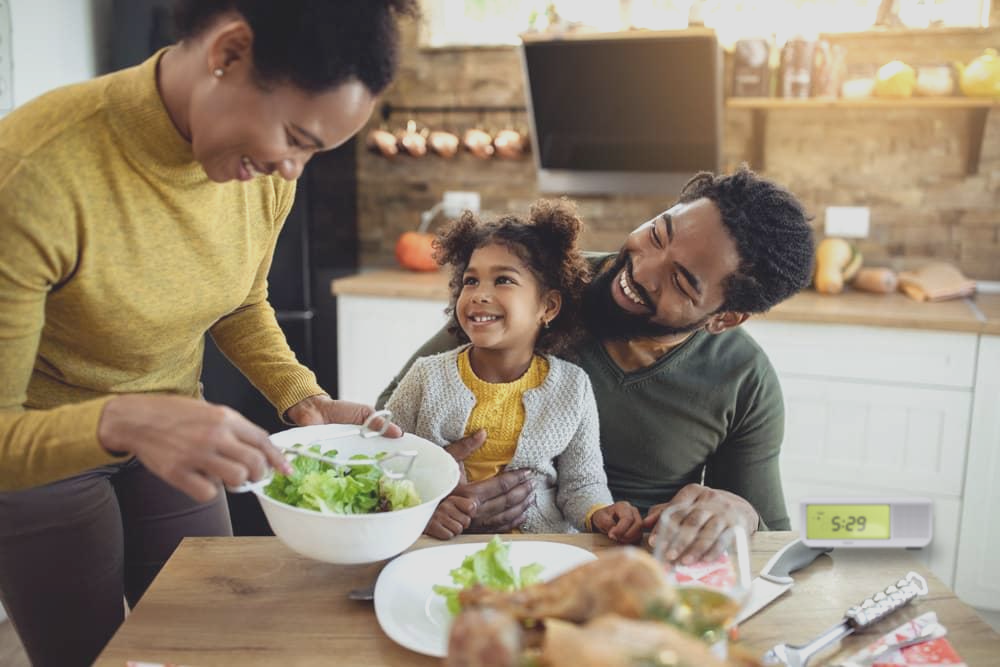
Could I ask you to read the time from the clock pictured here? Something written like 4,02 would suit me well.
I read 5,29
